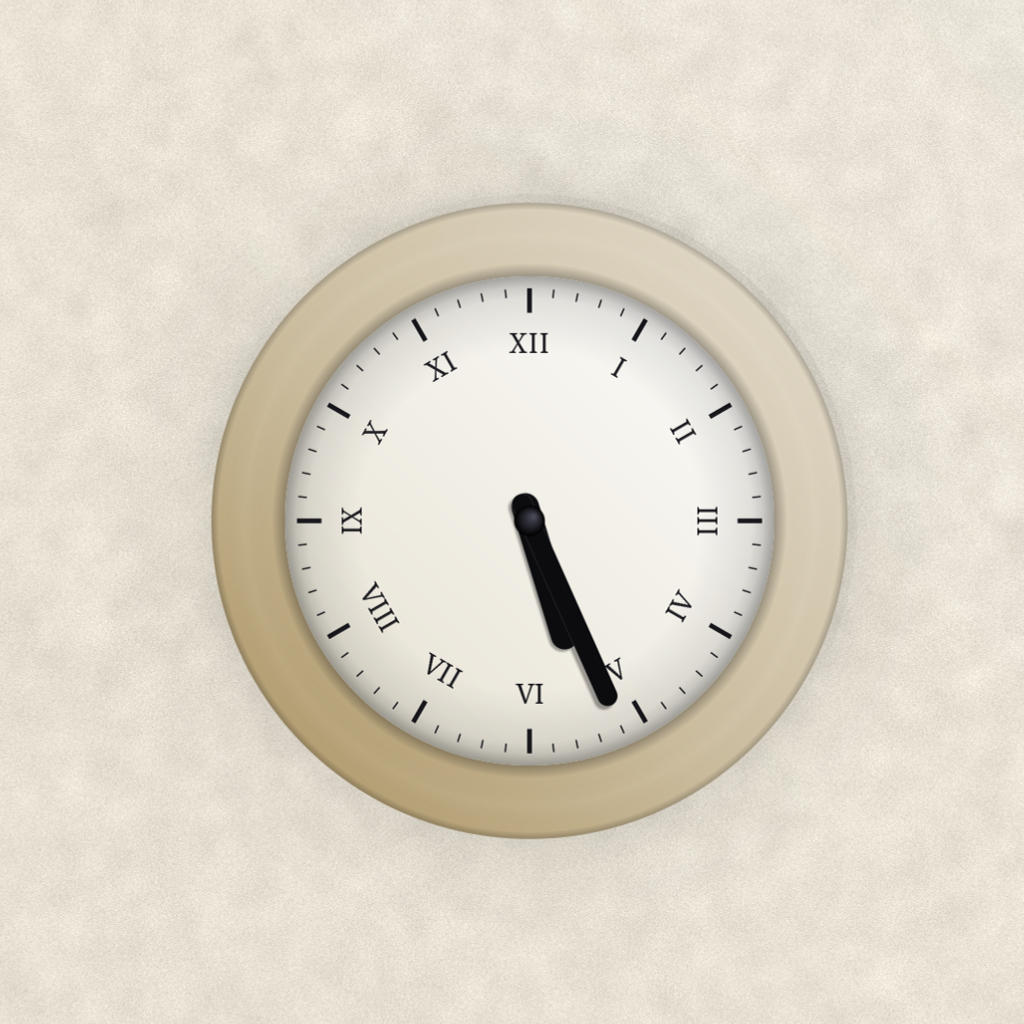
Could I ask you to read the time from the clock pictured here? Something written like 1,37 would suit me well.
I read 5,26
